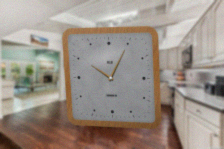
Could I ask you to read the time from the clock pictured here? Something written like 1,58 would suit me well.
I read 10,05
